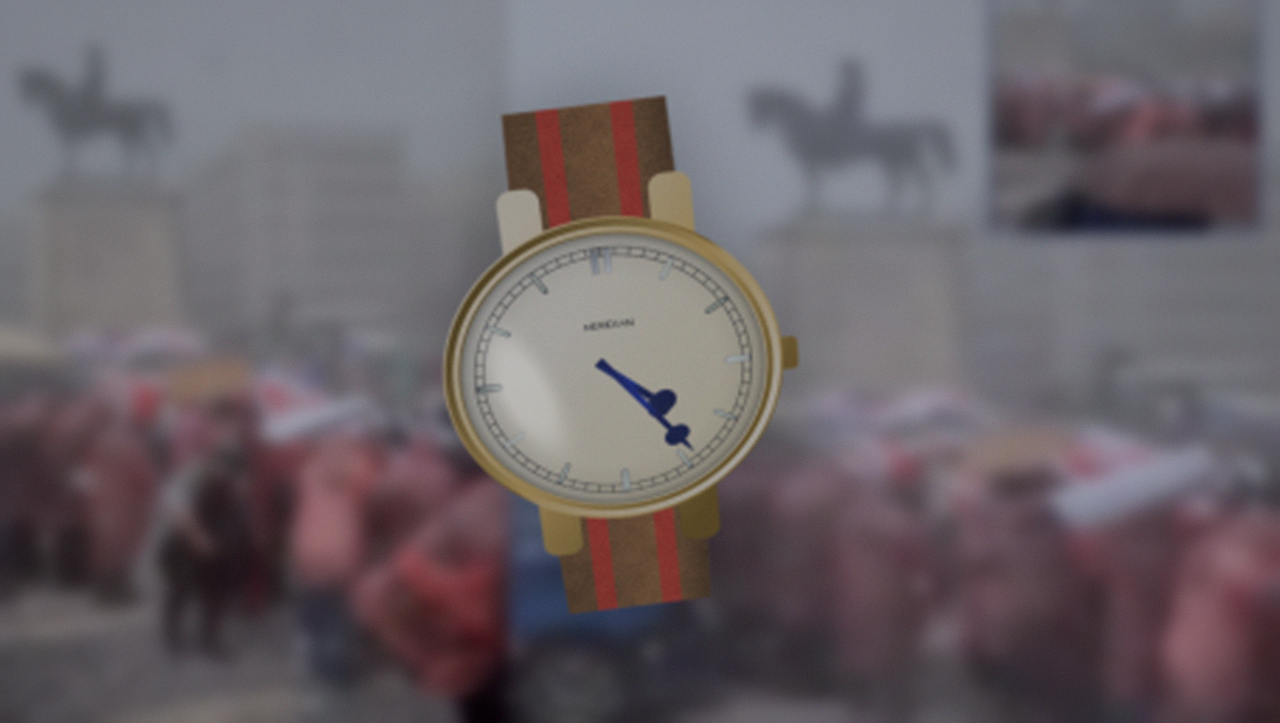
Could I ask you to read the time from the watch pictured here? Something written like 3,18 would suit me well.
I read 4,24
